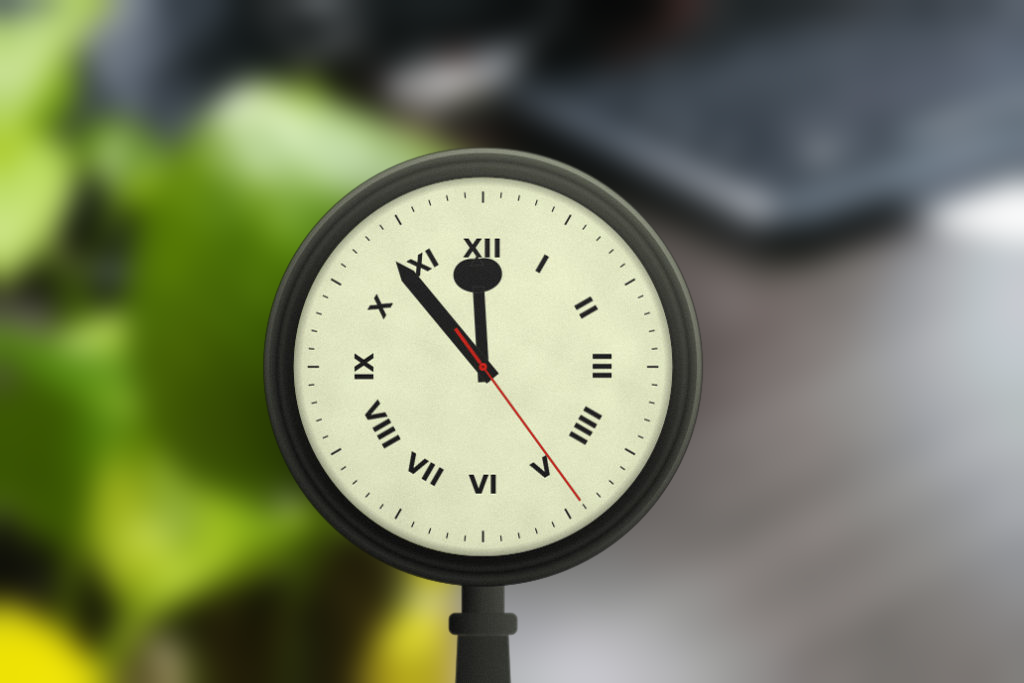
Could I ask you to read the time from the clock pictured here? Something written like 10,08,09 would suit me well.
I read 11,53,24
